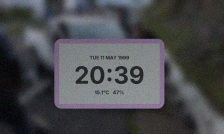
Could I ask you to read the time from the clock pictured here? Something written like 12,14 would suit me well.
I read 20,39
